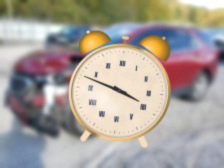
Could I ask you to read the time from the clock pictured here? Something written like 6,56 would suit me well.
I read 3,48
